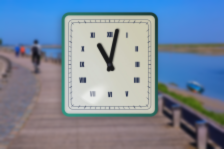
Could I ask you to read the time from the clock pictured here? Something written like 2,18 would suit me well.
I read 11,02
